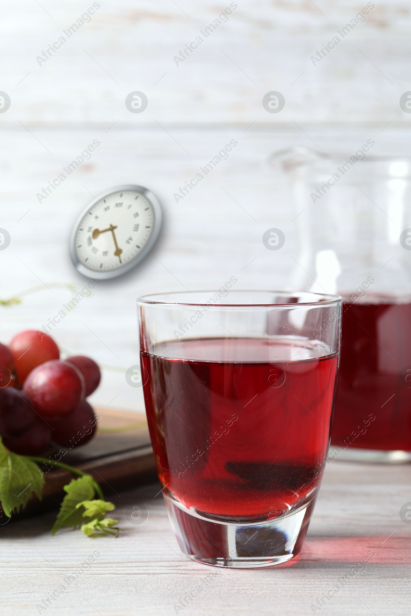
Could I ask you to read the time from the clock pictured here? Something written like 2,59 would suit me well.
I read 8,25
